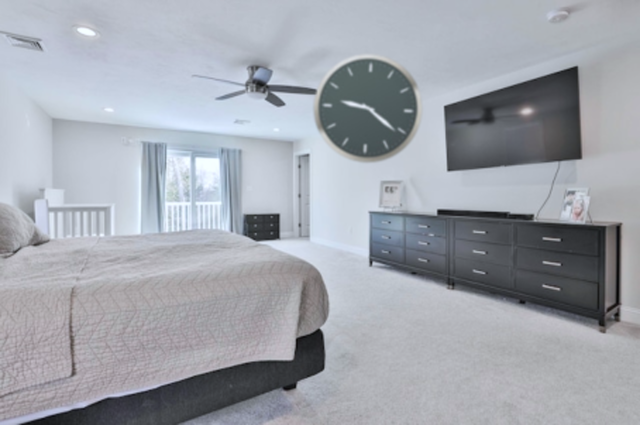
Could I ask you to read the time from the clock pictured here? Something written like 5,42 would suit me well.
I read 9,21
